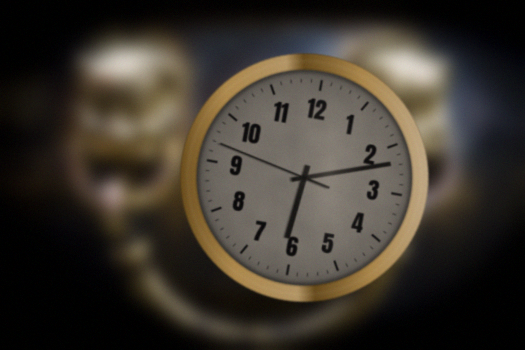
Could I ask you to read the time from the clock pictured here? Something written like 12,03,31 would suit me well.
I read 6,11,47
